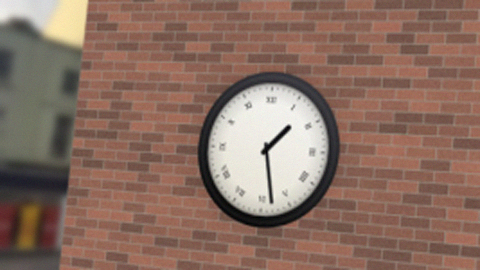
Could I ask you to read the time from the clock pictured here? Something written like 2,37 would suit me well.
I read 1,28
